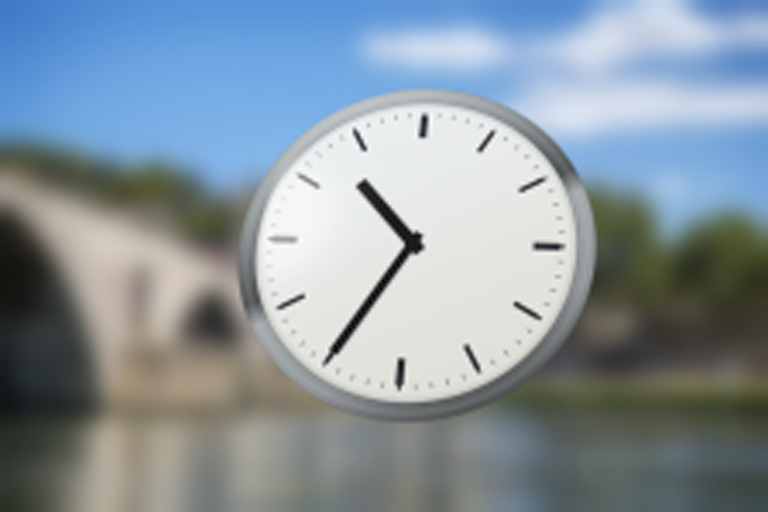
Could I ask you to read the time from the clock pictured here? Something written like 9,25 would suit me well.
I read 10,35
